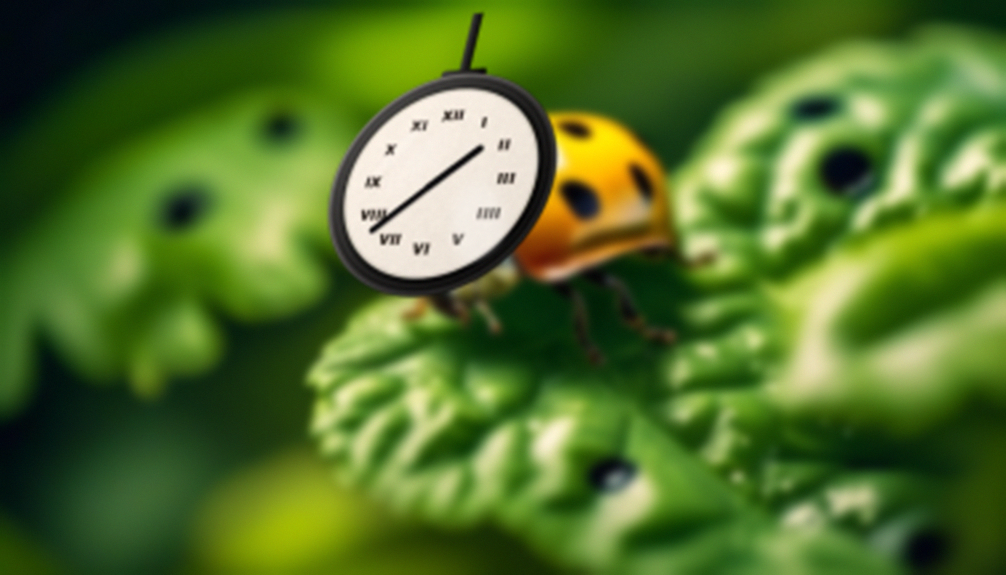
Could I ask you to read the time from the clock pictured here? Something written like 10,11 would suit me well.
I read 1,38
